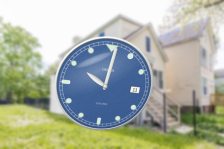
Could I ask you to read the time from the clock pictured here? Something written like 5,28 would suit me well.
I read 10,01
